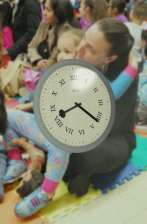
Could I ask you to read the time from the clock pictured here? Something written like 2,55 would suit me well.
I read 8,22
